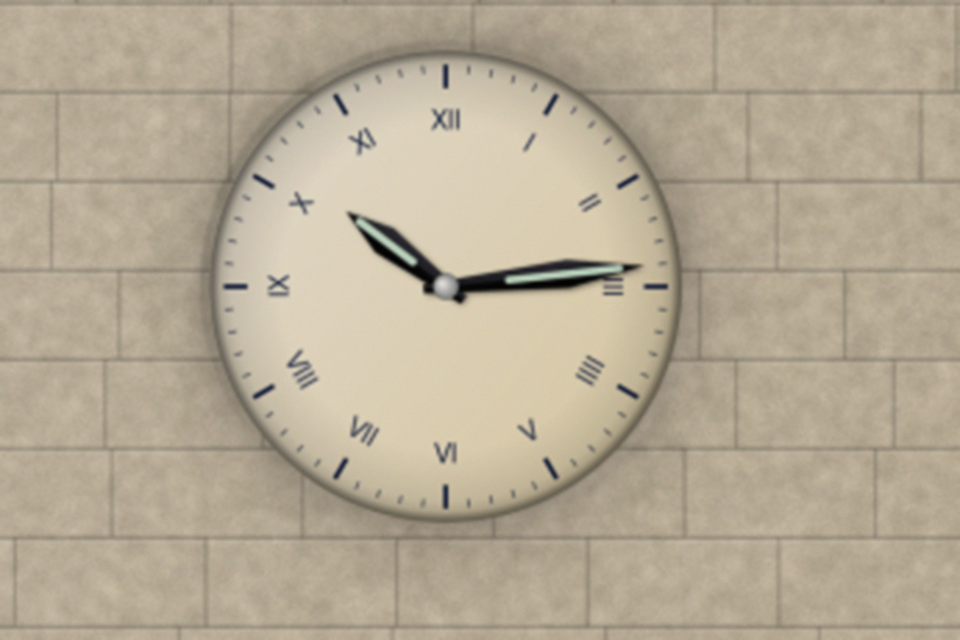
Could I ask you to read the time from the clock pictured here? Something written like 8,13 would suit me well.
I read 10,14
